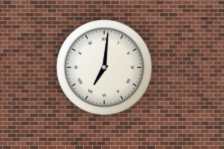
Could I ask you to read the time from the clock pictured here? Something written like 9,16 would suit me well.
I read 7,01
